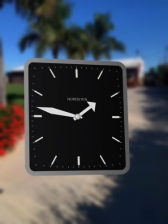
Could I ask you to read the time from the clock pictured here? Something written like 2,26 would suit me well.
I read 1,47
